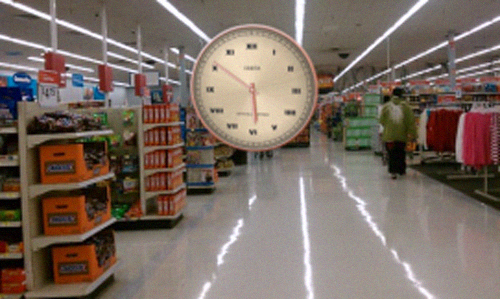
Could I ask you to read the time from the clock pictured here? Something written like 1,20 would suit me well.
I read 5,51
